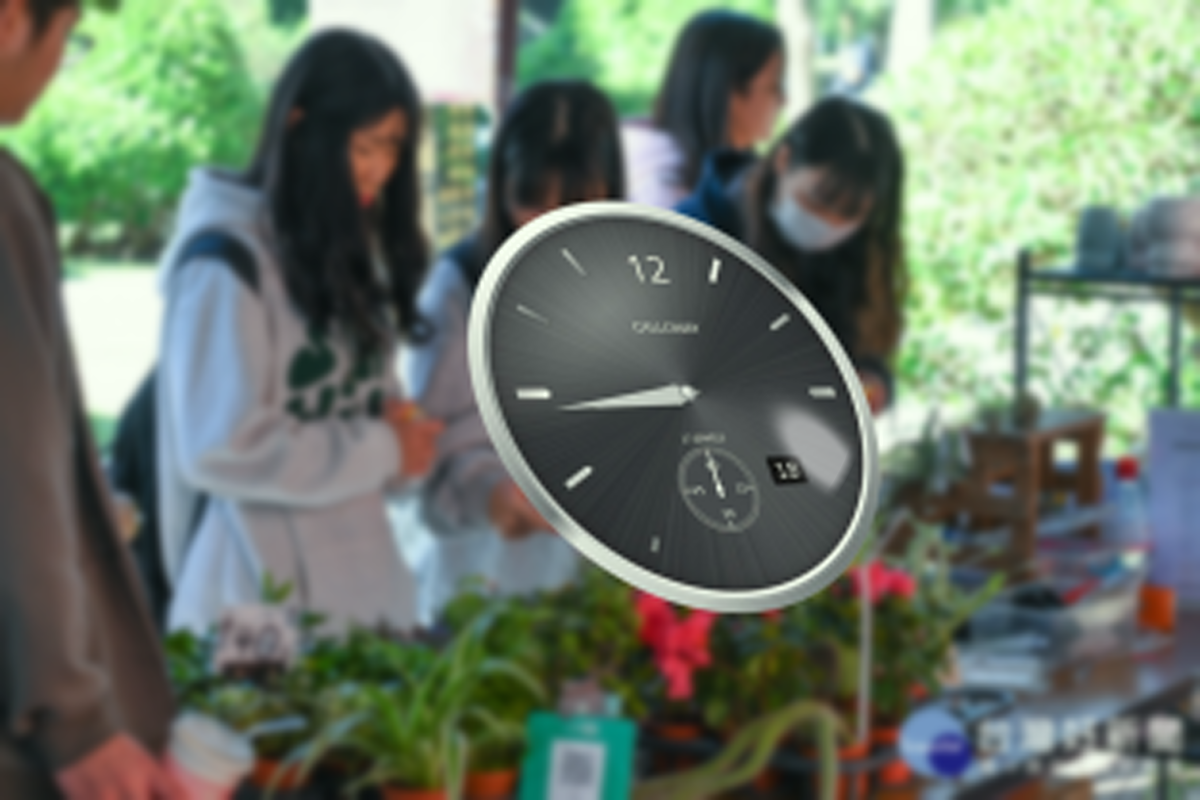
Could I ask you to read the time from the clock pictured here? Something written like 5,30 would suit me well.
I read 8,44
